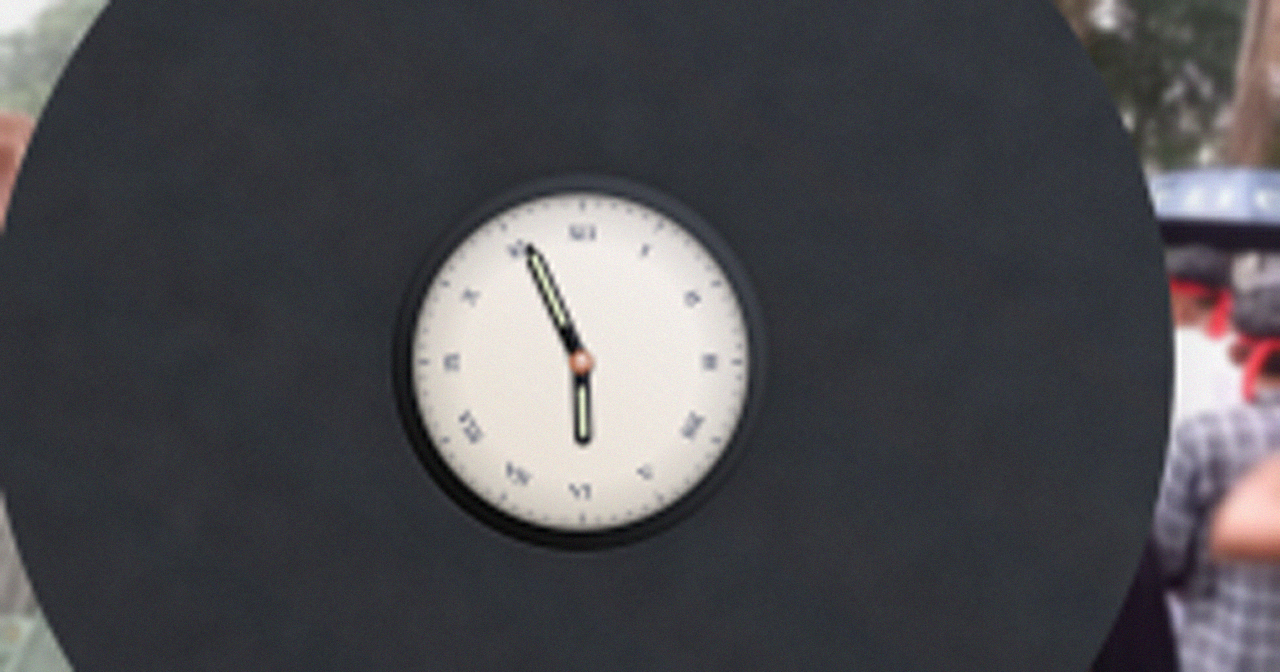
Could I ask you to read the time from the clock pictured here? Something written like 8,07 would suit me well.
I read 5,56
